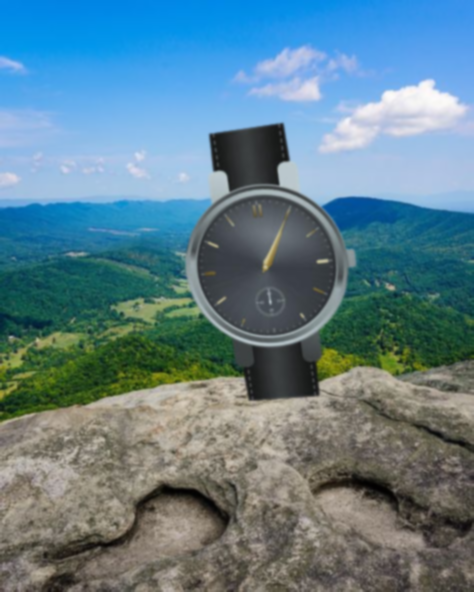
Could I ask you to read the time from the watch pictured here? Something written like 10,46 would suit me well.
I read 1,05
